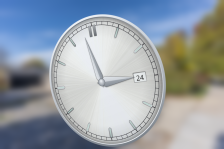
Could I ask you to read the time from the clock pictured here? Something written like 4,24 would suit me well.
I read 2,58
